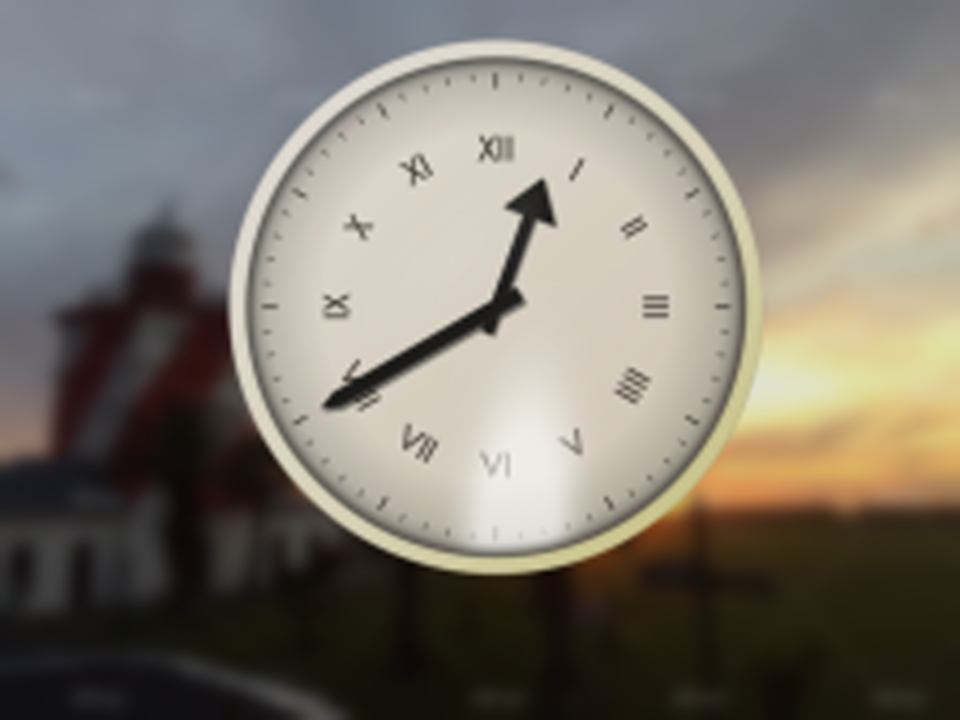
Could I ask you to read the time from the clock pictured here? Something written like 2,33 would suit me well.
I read 12,40
